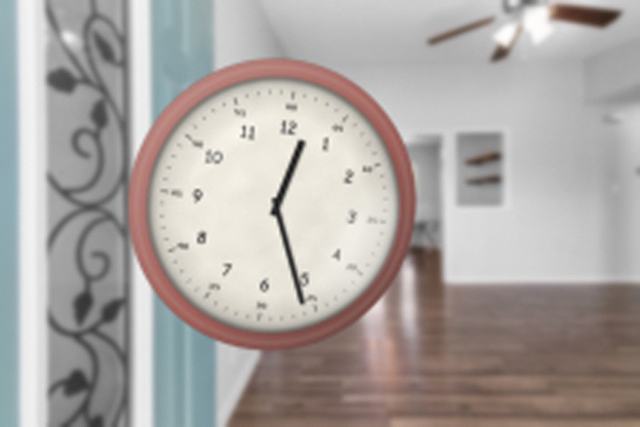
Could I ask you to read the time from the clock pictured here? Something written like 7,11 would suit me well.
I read 12,26
